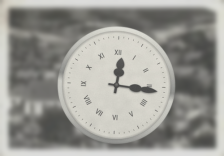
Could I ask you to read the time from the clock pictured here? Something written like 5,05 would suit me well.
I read 12,16
